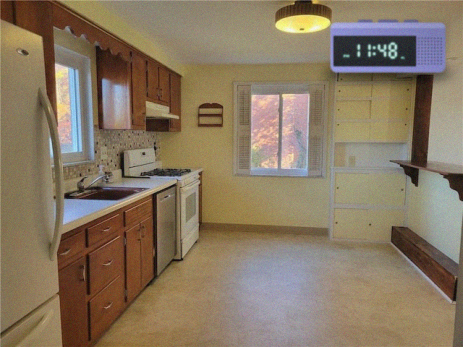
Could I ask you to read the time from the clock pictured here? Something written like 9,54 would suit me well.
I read 11,48
